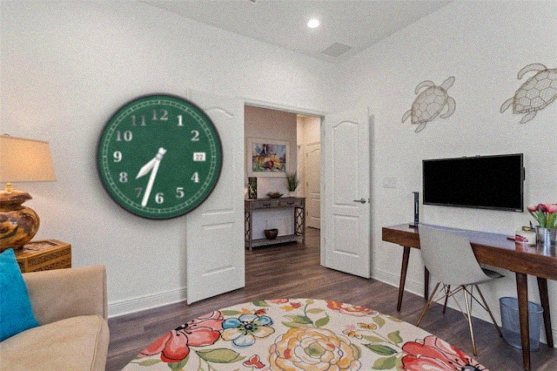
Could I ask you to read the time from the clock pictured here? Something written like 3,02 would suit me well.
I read 7,33
